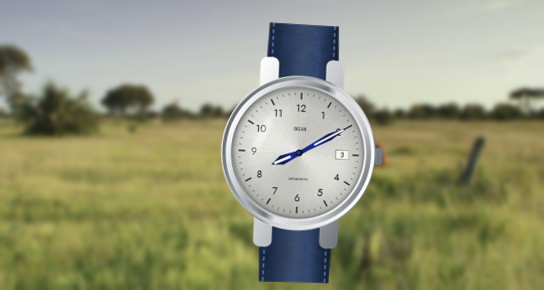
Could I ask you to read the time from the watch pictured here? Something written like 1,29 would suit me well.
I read 8,10
